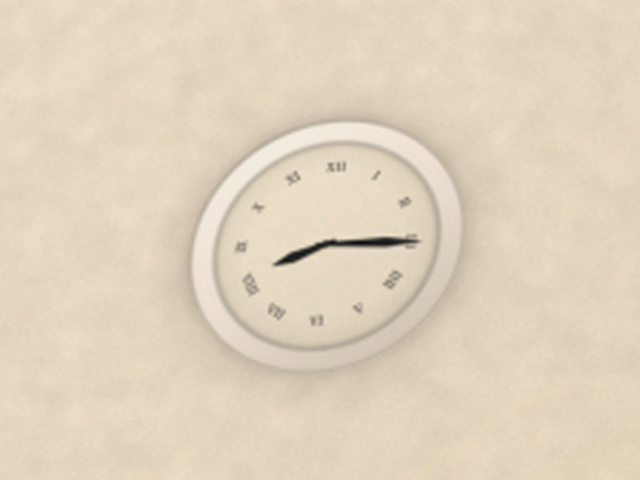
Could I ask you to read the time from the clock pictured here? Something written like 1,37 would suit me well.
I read 8,15
